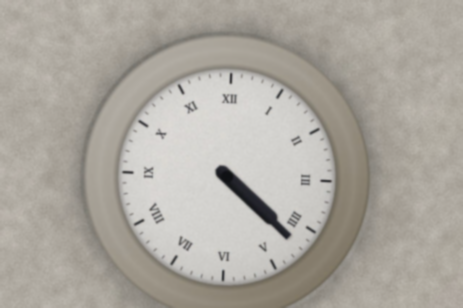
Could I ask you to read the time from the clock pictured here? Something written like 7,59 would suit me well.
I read 4,22
